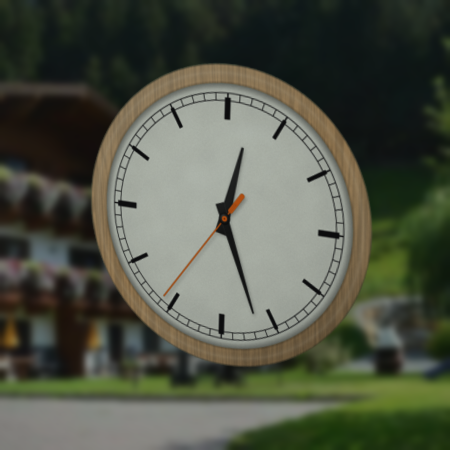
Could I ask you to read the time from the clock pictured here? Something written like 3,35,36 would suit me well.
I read 12,26,36
